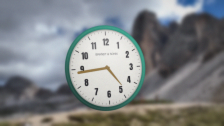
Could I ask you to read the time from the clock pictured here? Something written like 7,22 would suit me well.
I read 4,44
